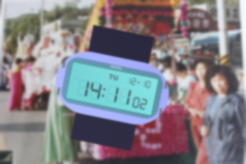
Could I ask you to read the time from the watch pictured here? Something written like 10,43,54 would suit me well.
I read 14,11,02
